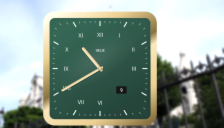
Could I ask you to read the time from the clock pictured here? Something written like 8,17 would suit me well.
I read 10,40
